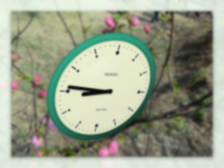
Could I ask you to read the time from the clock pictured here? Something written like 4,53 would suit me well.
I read 8,46
